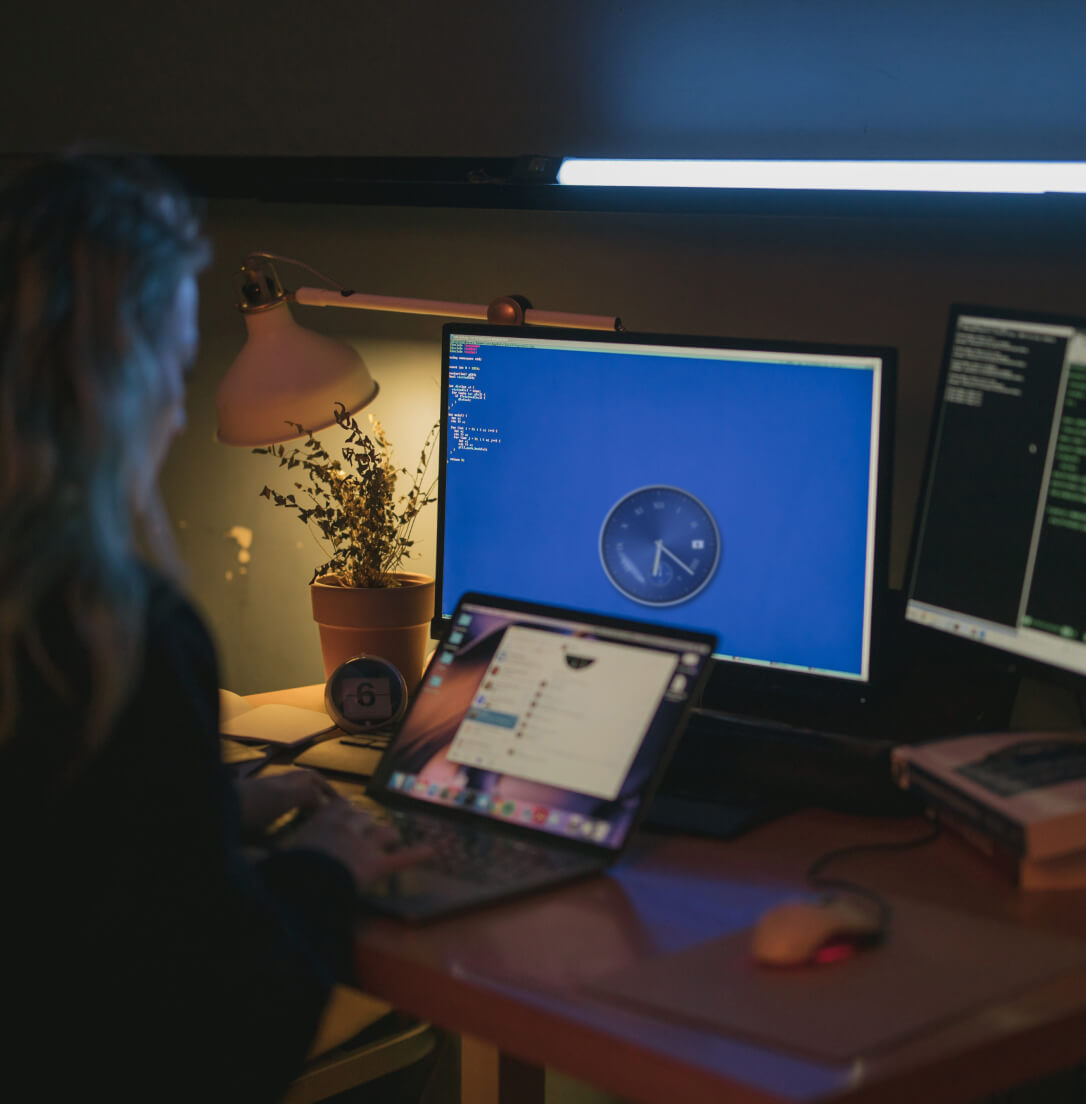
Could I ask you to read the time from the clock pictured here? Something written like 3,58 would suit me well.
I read 6,22
